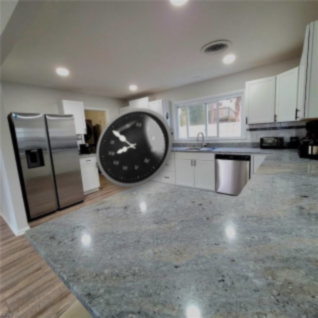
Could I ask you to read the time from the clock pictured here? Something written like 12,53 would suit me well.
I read 7,49
